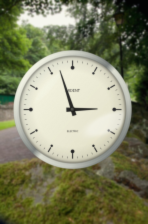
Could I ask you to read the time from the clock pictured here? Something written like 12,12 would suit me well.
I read 2,57
